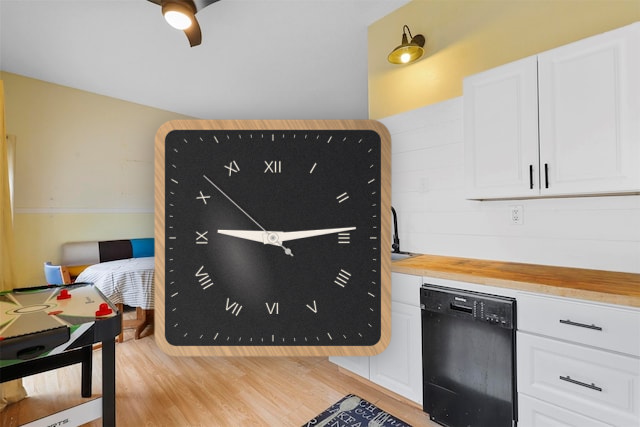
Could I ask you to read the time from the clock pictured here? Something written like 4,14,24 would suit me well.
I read 9,13,52
